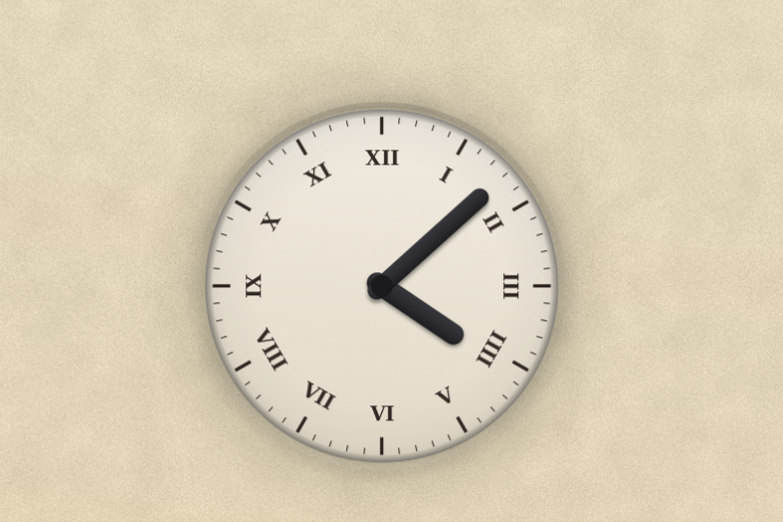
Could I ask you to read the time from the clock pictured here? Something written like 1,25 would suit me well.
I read 4,08
